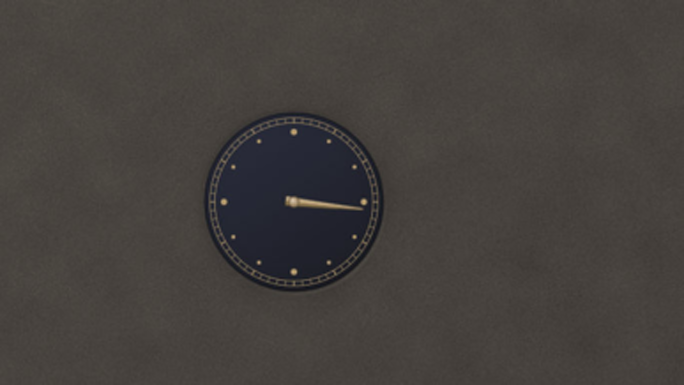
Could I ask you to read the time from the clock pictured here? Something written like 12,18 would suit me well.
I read 3,16
